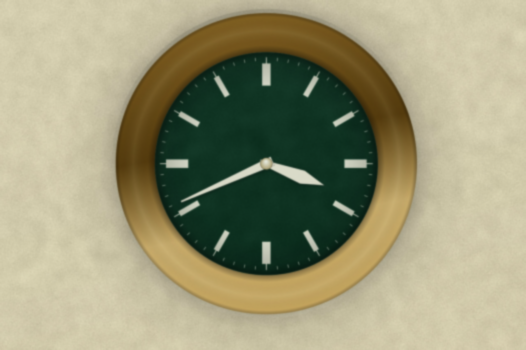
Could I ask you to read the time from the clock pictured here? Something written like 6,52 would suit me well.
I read 3,41
